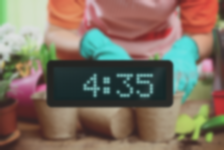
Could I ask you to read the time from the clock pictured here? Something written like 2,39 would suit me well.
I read 4,35
